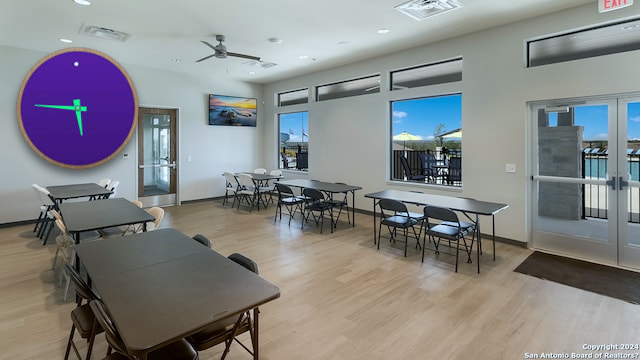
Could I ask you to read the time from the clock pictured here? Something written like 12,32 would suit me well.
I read 5,46
